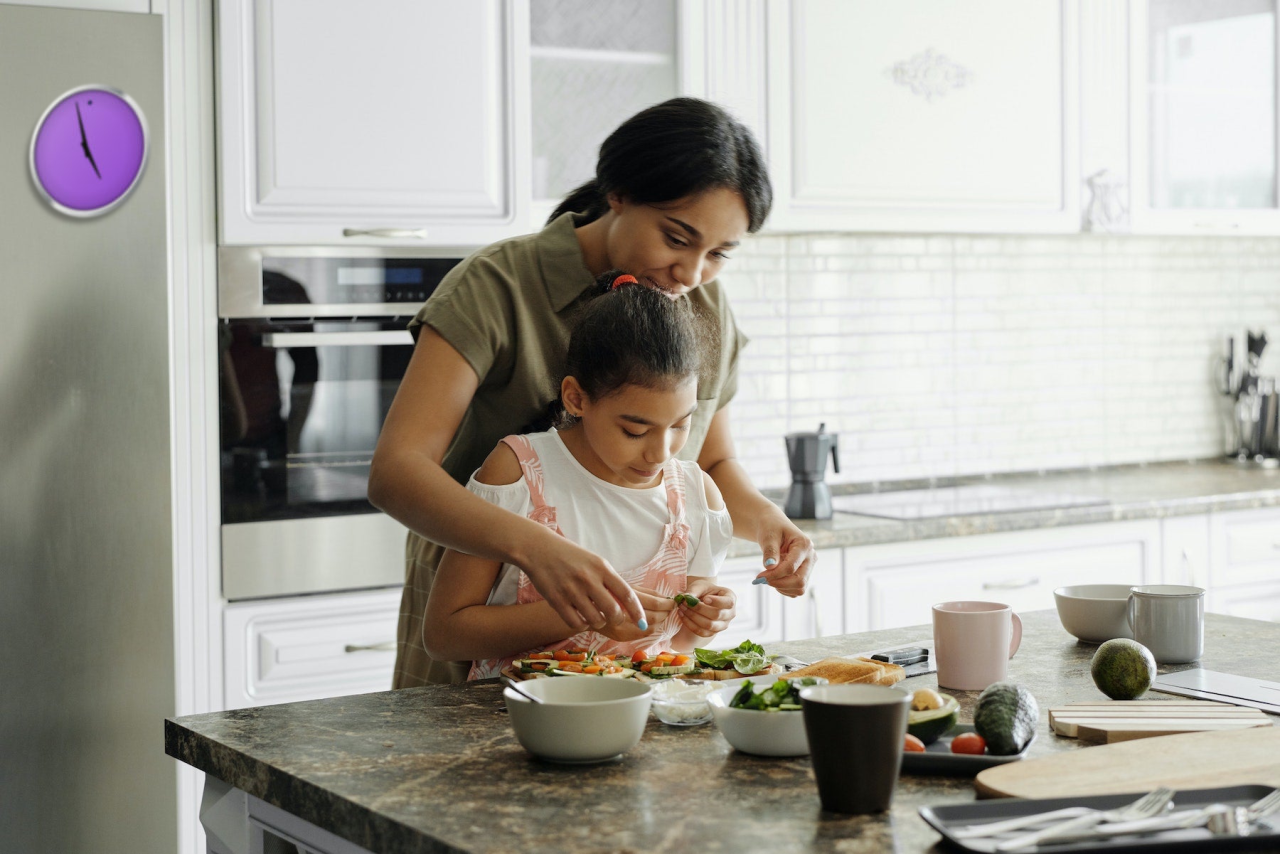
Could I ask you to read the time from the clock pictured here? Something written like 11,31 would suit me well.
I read 4,57
